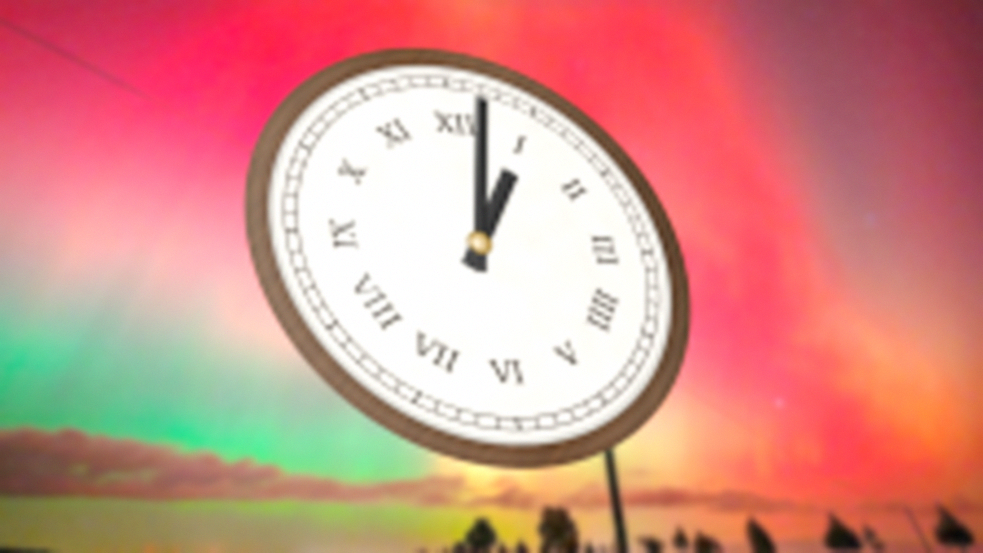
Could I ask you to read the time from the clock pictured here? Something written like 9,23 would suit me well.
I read 1,02
